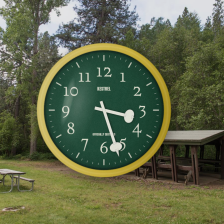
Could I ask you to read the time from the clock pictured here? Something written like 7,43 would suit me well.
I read 3,27
